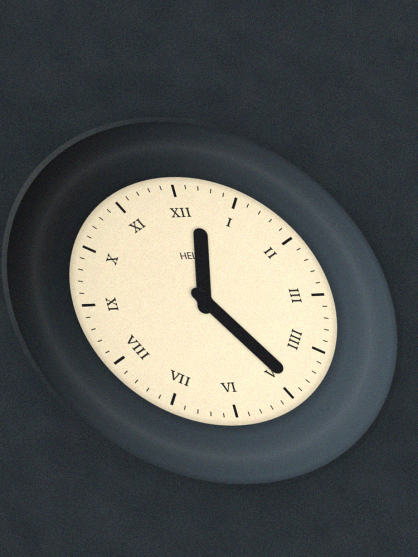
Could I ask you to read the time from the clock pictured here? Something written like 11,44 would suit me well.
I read 12,24
